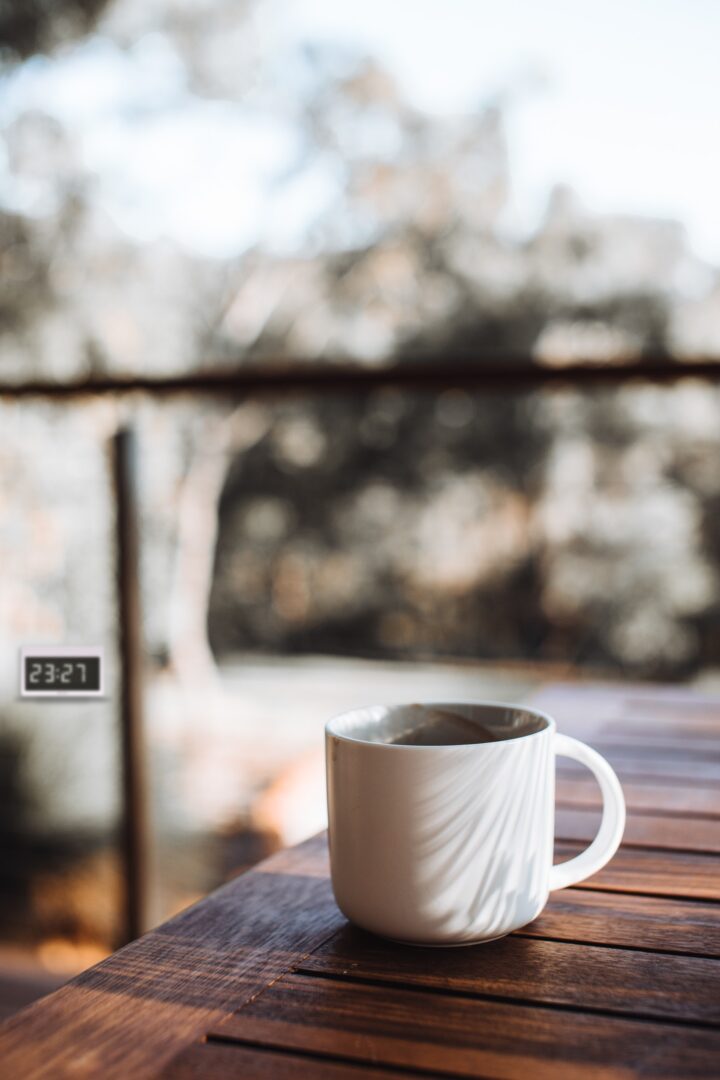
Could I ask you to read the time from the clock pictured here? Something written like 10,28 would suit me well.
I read 23,27
